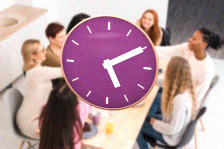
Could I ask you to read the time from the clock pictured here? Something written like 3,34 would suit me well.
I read 5,10
